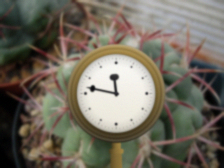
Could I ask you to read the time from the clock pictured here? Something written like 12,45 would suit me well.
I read 11,47
